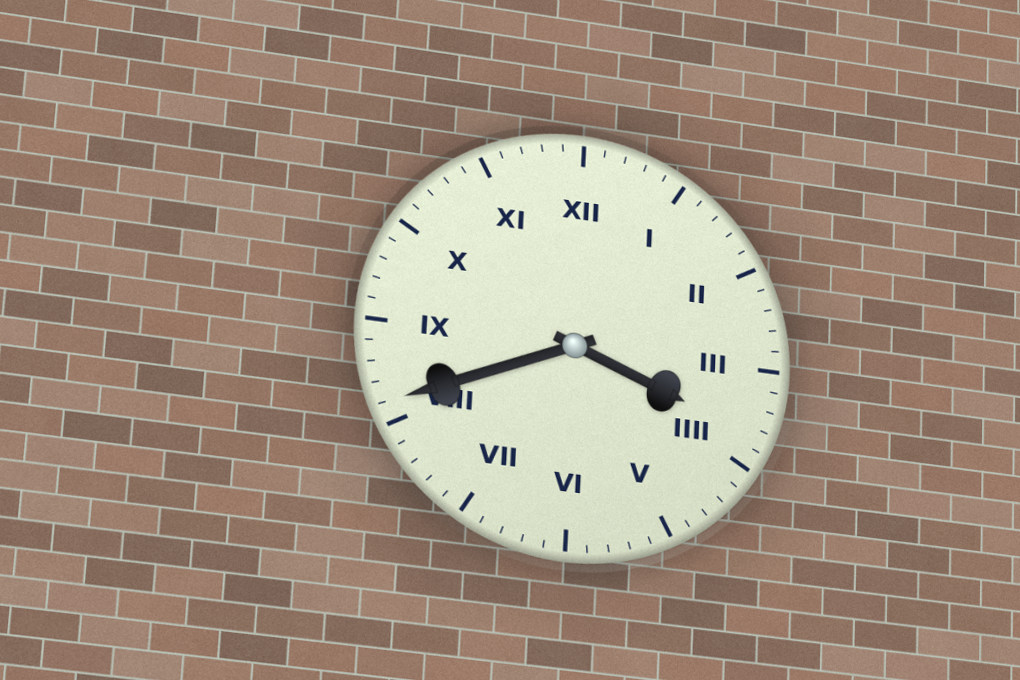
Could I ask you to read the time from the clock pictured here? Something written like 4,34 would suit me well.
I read 3,41
